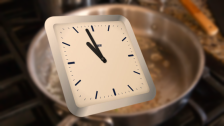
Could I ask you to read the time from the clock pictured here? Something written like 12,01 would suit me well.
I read 10,58
